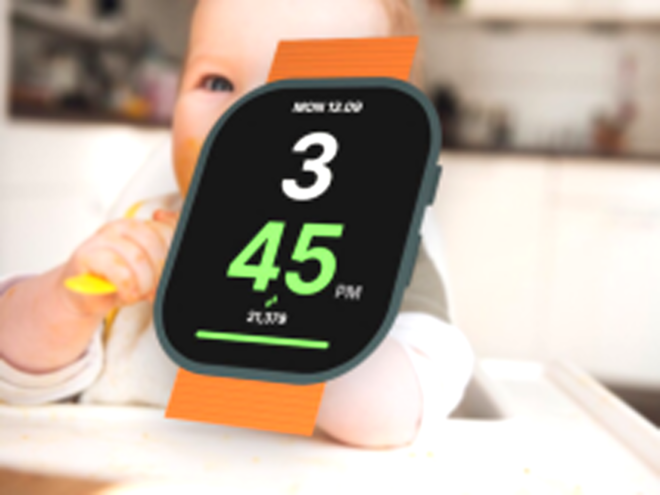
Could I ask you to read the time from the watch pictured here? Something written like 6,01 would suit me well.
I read 3,45
